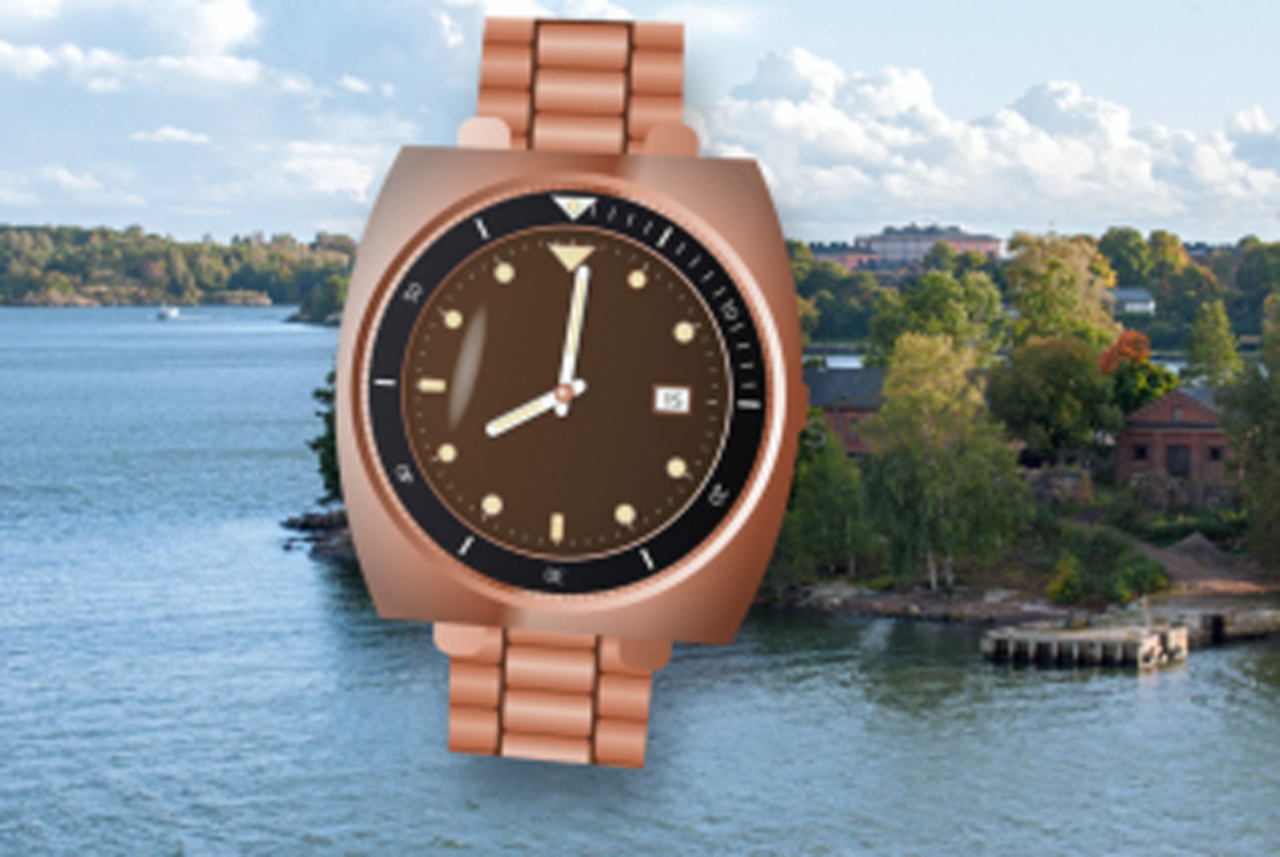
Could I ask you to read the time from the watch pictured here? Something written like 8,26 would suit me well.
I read 8,01
